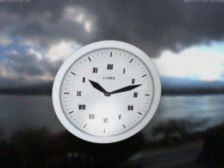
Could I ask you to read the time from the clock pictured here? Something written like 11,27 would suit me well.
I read 10,12
